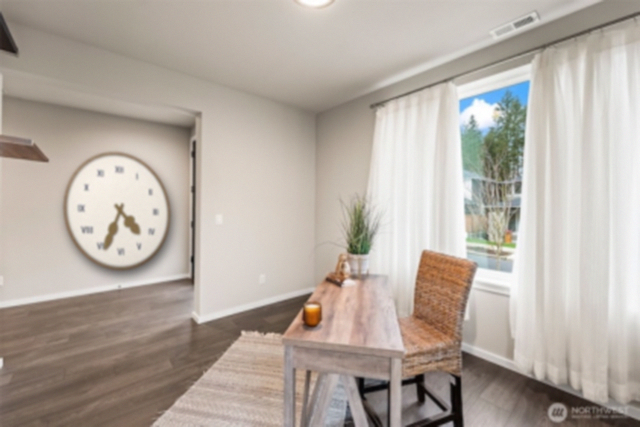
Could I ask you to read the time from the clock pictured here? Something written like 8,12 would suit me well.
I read 4,34
